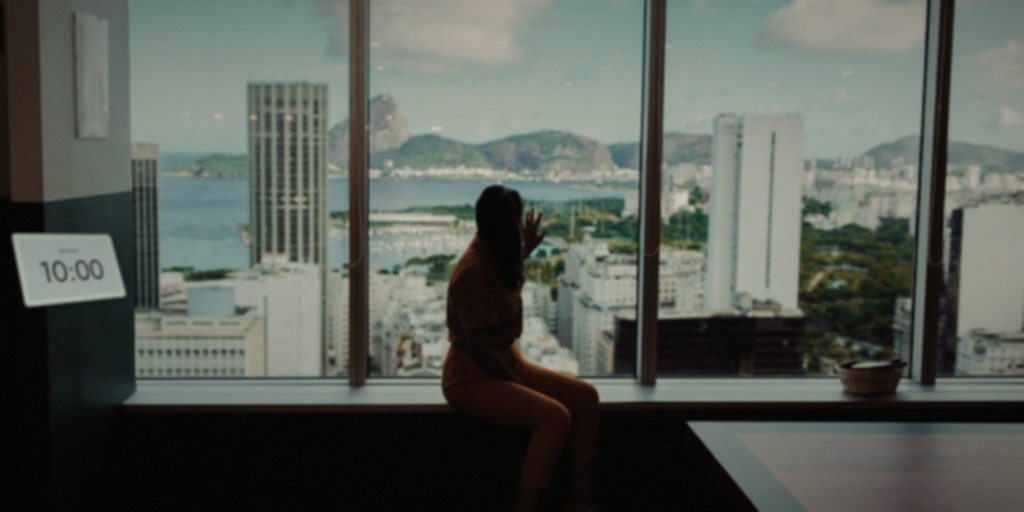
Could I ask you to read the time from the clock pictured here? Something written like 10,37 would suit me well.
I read 10,00
